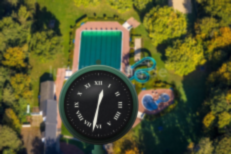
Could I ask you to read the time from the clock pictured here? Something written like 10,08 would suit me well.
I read 12,32
